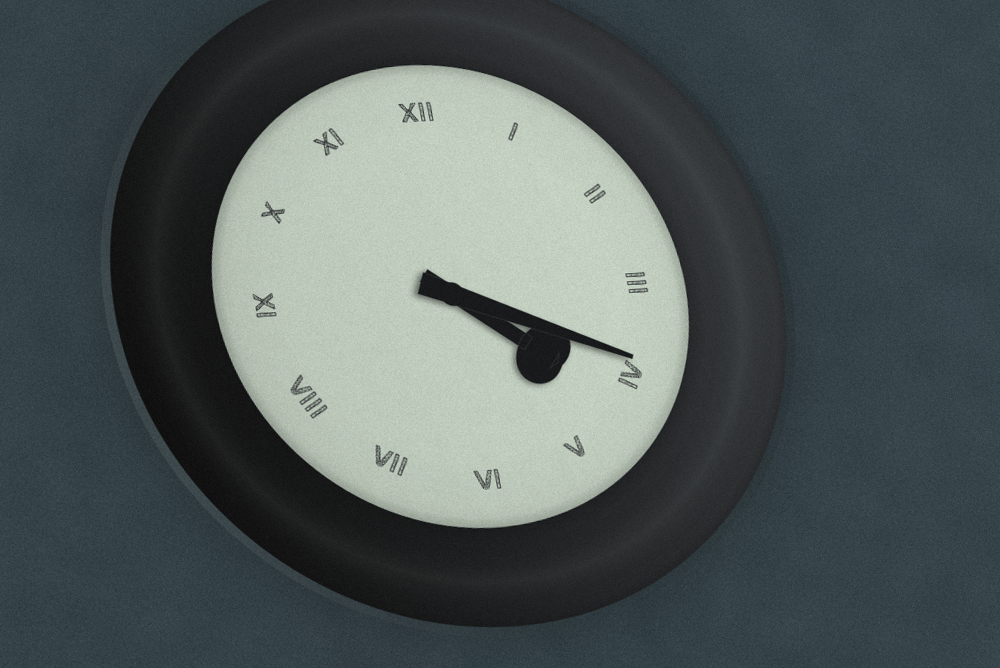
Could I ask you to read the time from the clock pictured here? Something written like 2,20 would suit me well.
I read 4,19
